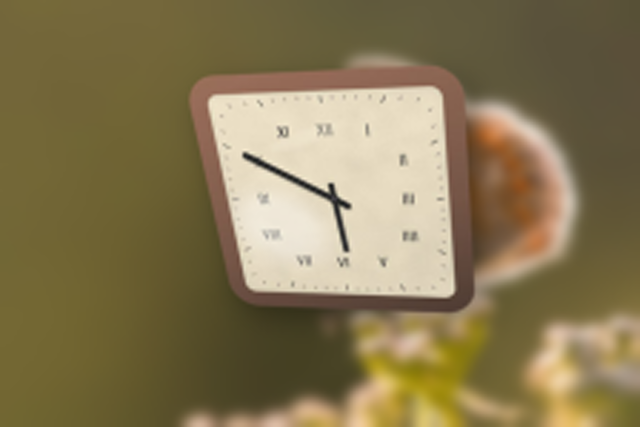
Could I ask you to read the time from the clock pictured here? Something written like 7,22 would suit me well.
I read 5,50
